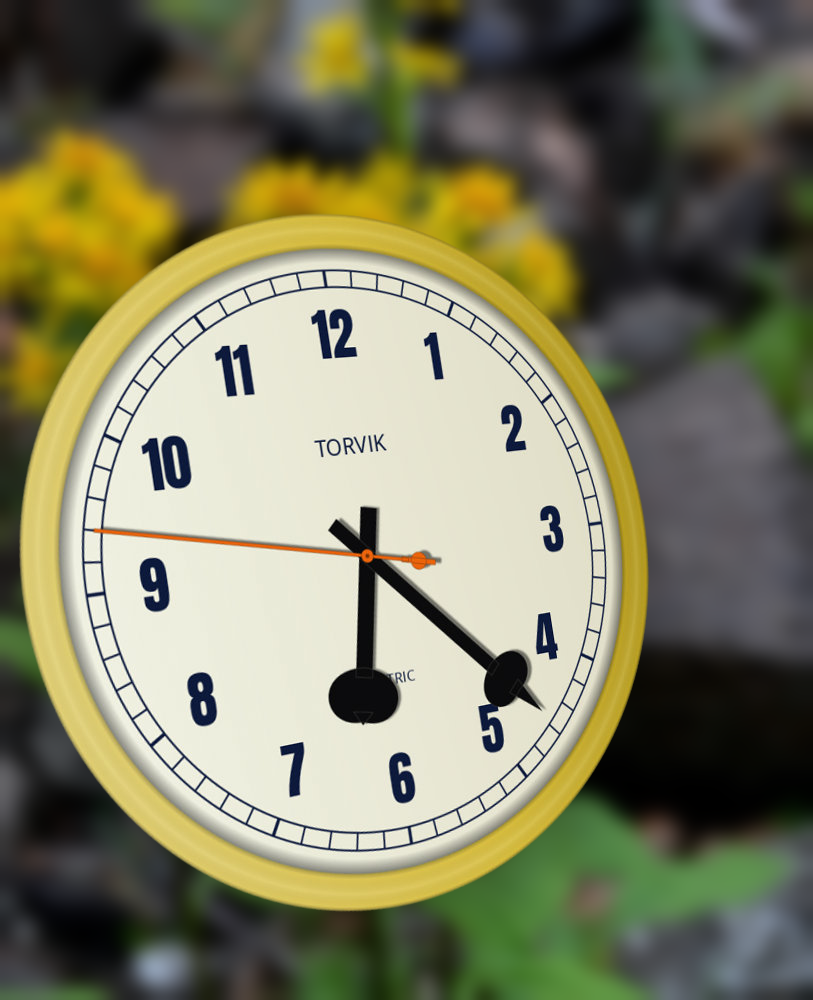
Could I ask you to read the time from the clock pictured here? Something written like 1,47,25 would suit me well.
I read 6,22,47
